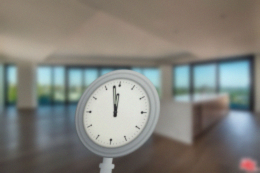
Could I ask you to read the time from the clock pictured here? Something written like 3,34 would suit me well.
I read 11,58
